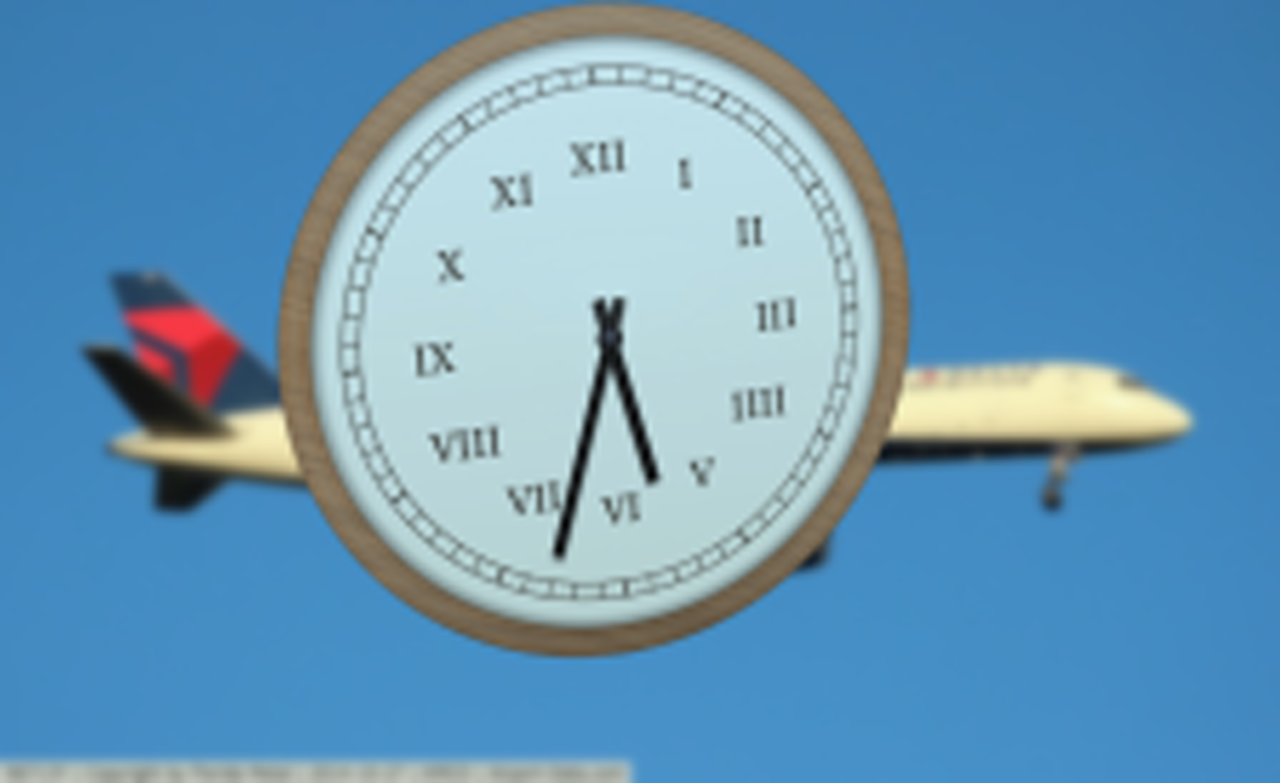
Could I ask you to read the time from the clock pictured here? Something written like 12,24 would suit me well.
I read 5,33
